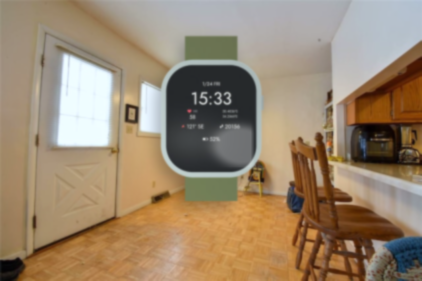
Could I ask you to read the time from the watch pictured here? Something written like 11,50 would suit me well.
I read 15,33
